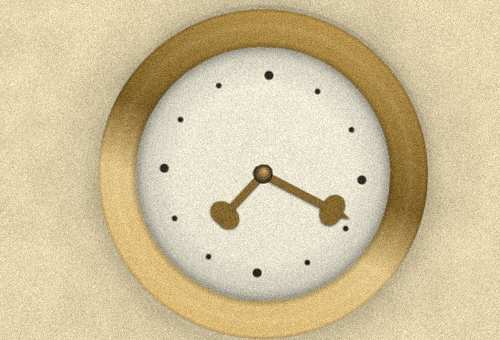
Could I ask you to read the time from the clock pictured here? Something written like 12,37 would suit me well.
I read 7,19
